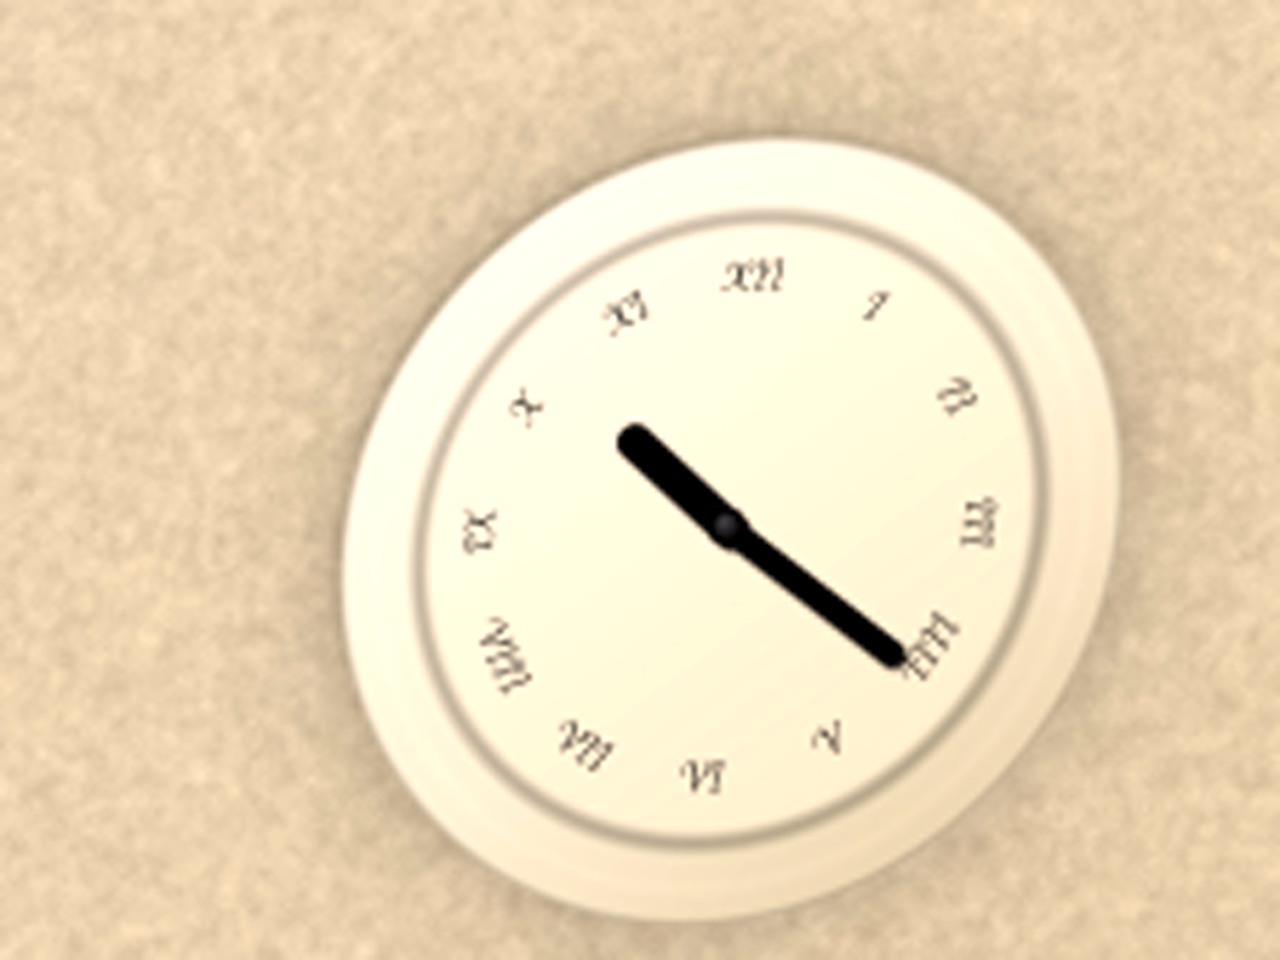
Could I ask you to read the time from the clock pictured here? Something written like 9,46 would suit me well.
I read 10,21
